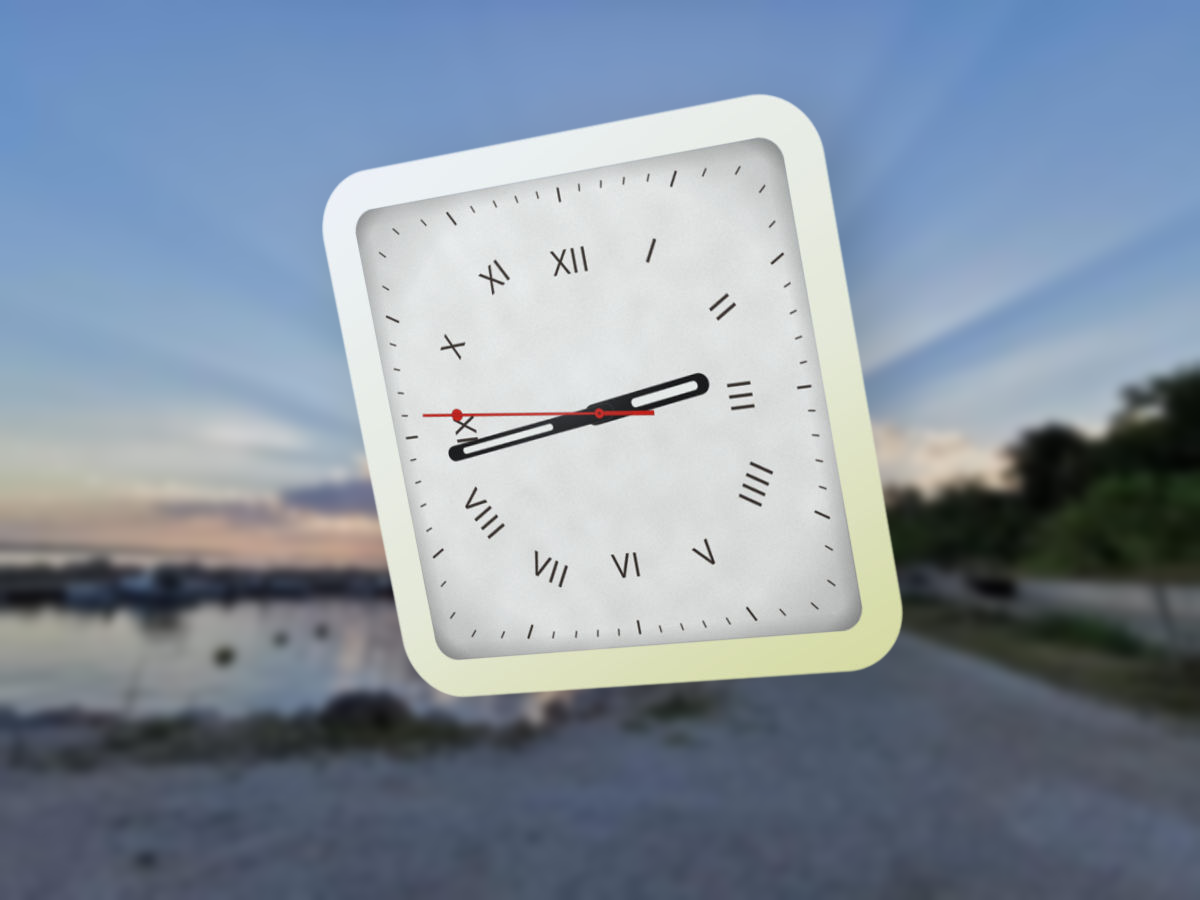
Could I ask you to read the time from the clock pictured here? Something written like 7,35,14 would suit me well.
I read 2,43,46
